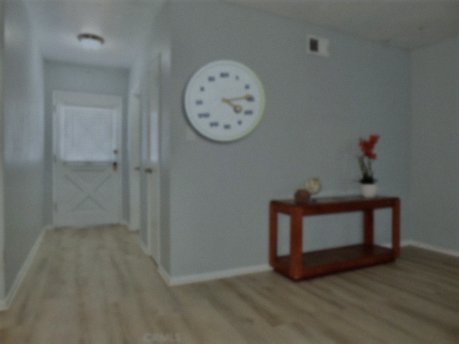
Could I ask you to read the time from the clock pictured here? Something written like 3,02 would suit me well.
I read 4,14
